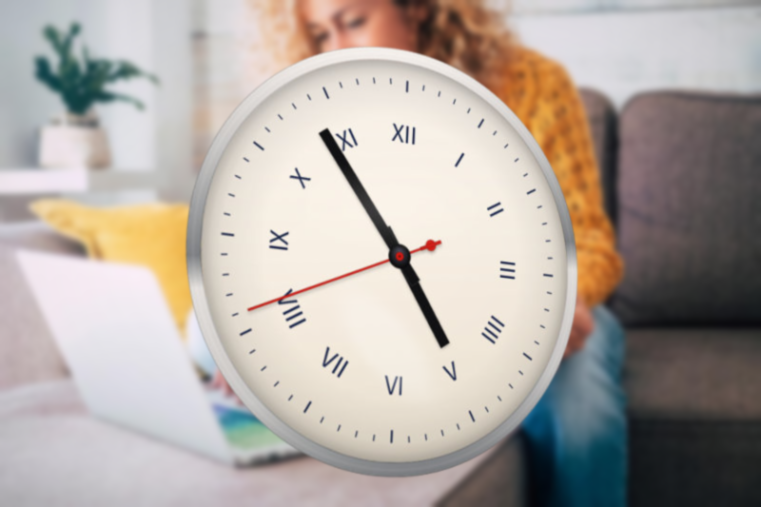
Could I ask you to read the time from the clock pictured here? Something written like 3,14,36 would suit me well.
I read 4,53,41
